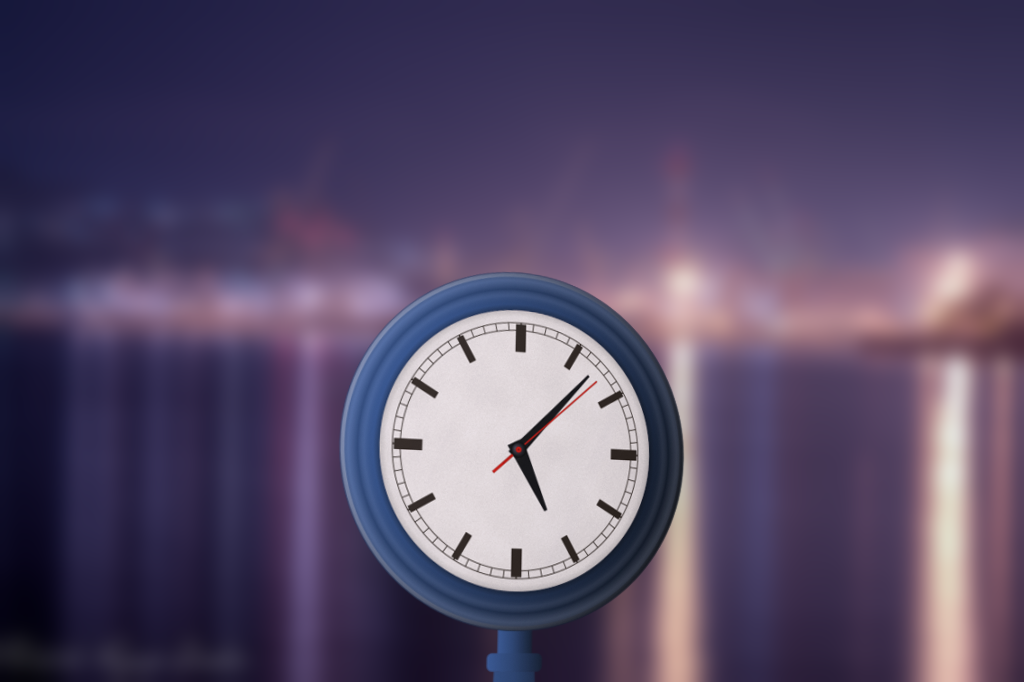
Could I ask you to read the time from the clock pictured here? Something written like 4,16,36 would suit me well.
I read 5,07,08
